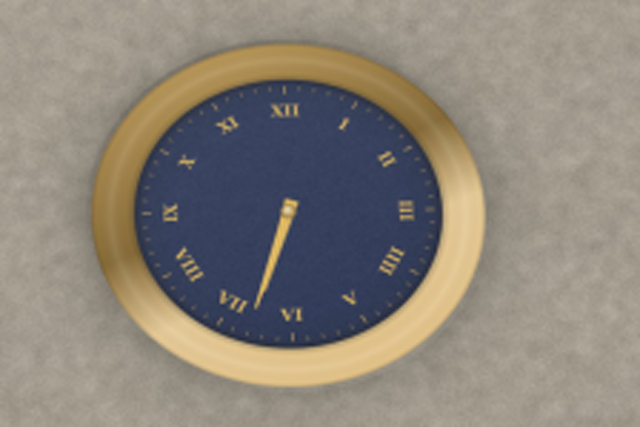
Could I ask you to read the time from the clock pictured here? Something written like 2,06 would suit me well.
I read 6,33
